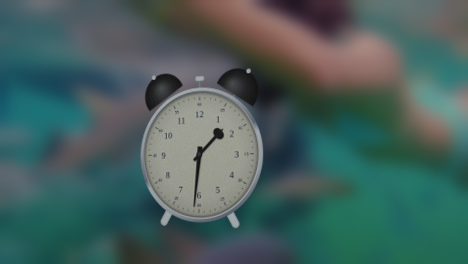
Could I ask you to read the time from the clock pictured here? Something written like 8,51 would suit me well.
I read 1,31
